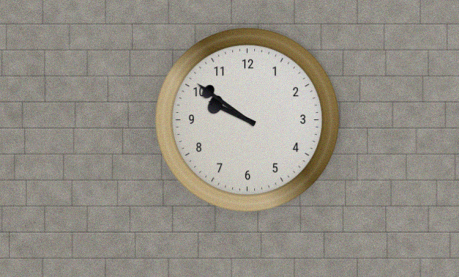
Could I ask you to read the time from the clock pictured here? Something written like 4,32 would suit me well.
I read 9,51
